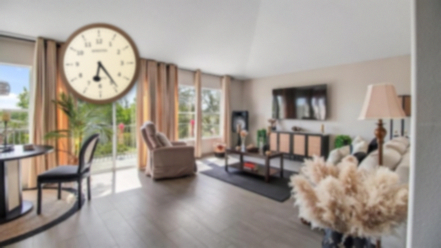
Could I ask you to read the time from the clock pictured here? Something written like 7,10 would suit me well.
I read 6,24
